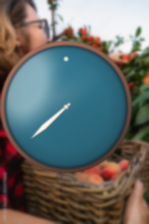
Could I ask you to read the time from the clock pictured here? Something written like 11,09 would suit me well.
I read 7,38
